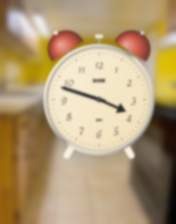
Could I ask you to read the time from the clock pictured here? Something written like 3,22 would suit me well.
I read 3,48
